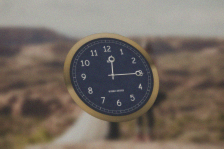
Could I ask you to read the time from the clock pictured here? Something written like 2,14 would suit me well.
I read 12,15
